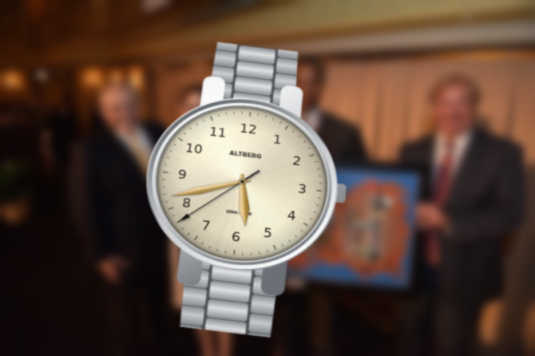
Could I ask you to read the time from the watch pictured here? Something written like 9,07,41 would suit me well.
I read 5,41,38
